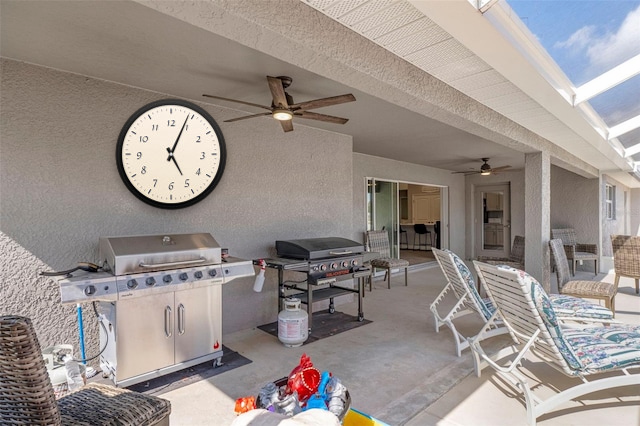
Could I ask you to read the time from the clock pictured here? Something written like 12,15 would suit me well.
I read 5,04
